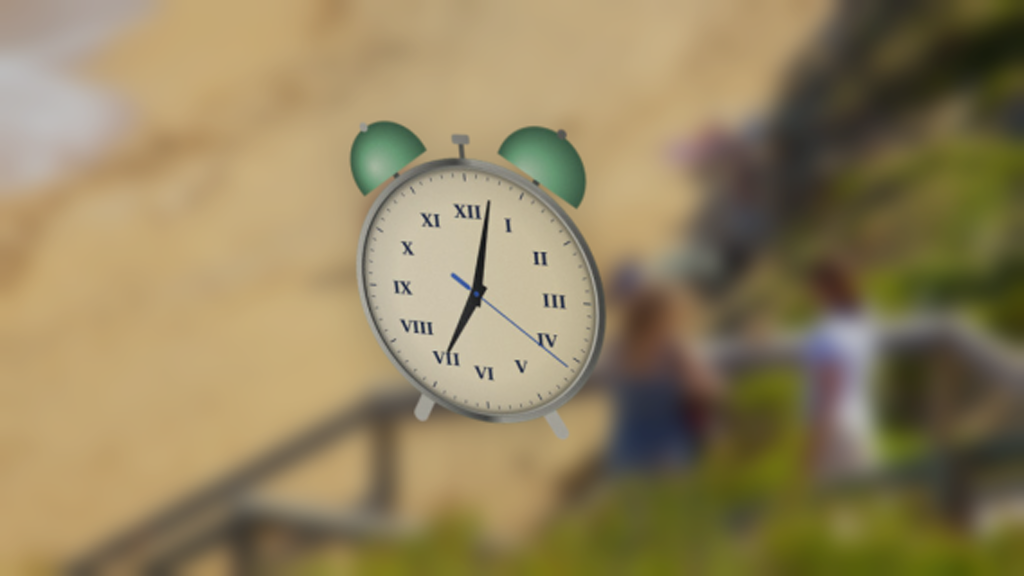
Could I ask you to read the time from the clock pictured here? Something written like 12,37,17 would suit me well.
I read 7,02,21
